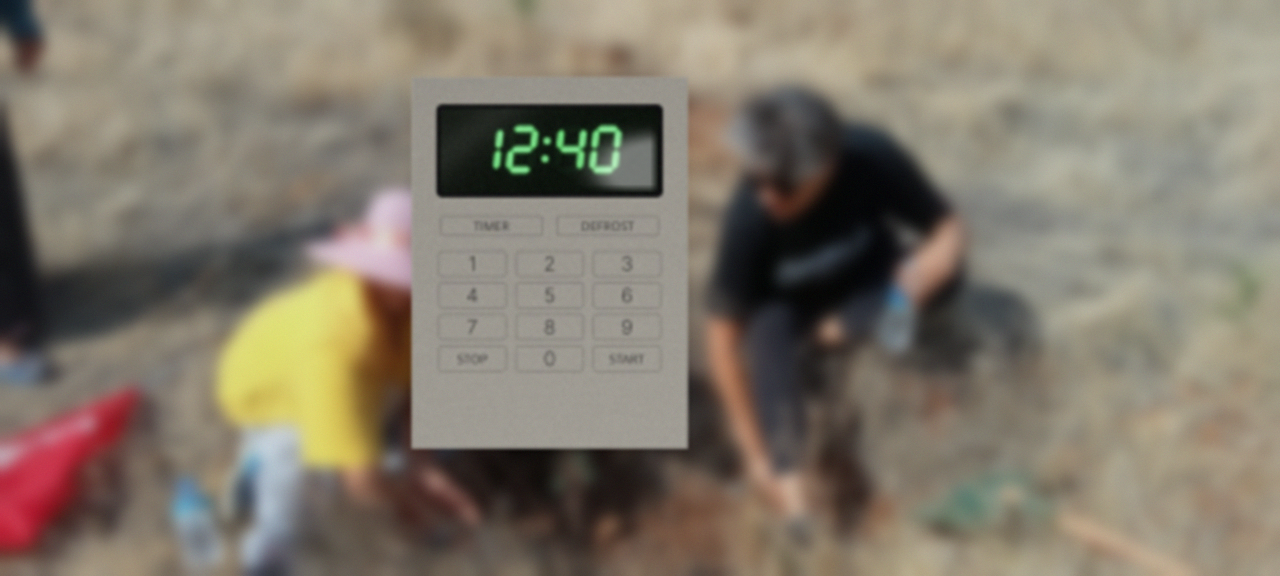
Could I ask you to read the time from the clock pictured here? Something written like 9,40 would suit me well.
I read 12,40
